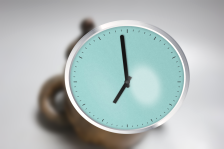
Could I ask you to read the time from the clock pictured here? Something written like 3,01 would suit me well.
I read 6,59
